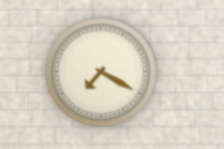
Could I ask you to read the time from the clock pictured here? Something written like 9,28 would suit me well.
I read 7,20
